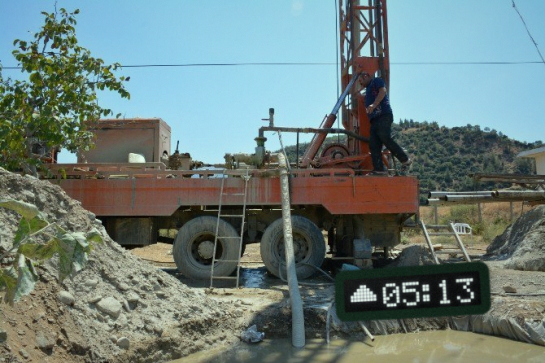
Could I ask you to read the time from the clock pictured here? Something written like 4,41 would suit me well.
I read 5,13
